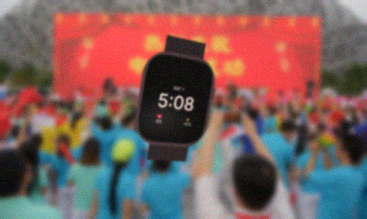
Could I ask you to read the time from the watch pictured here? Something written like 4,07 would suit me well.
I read 5,08
